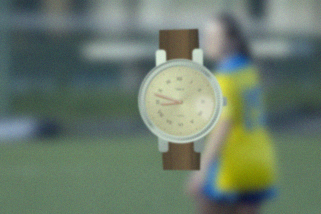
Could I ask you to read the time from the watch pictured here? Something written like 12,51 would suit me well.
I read 8,48
